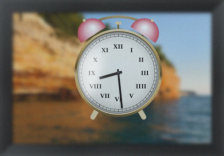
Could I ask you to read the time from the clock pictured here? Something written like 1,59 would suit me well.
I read 8,29
